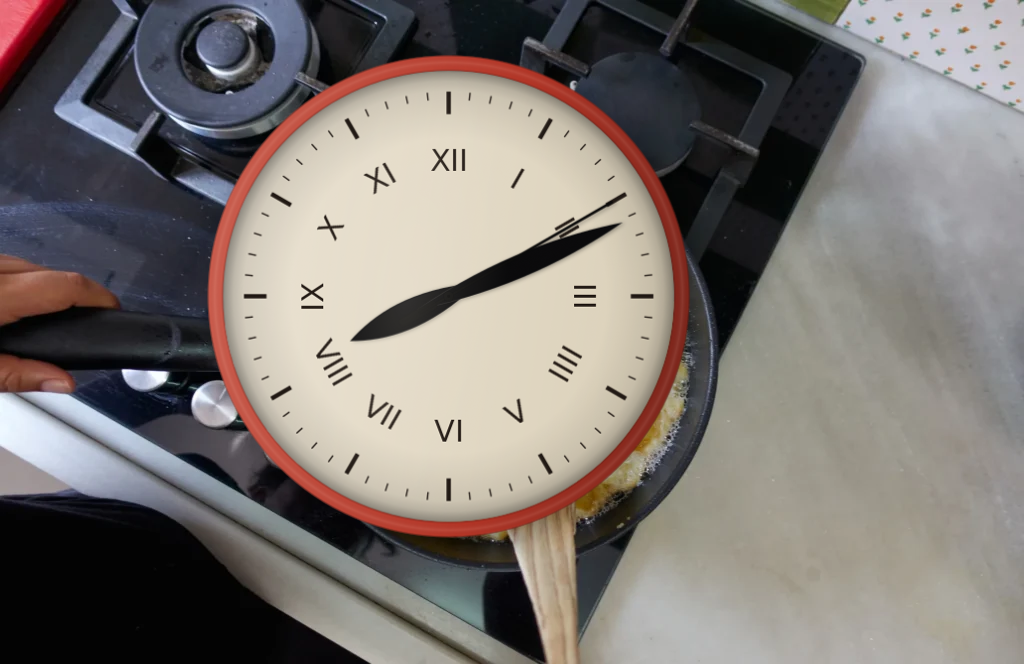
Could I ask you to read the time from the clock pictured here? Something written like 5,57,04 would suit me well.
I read 8,11,10
